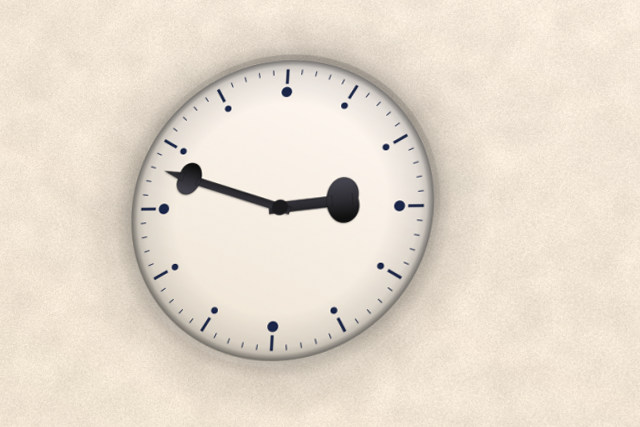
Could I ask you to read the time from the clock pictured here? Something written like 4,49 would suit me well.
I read 2,48
